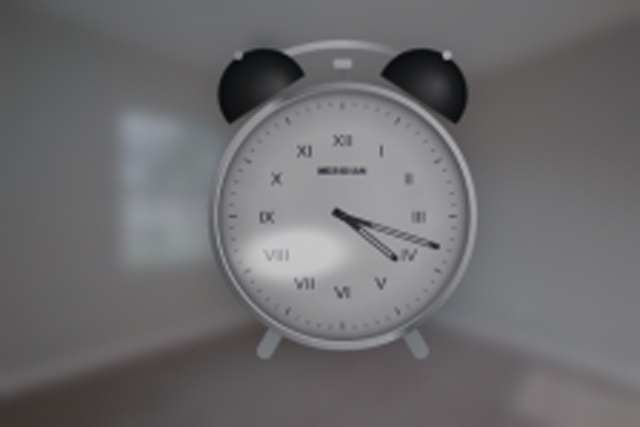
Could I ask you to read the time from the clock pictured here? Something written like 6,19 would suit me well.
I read 4,18
